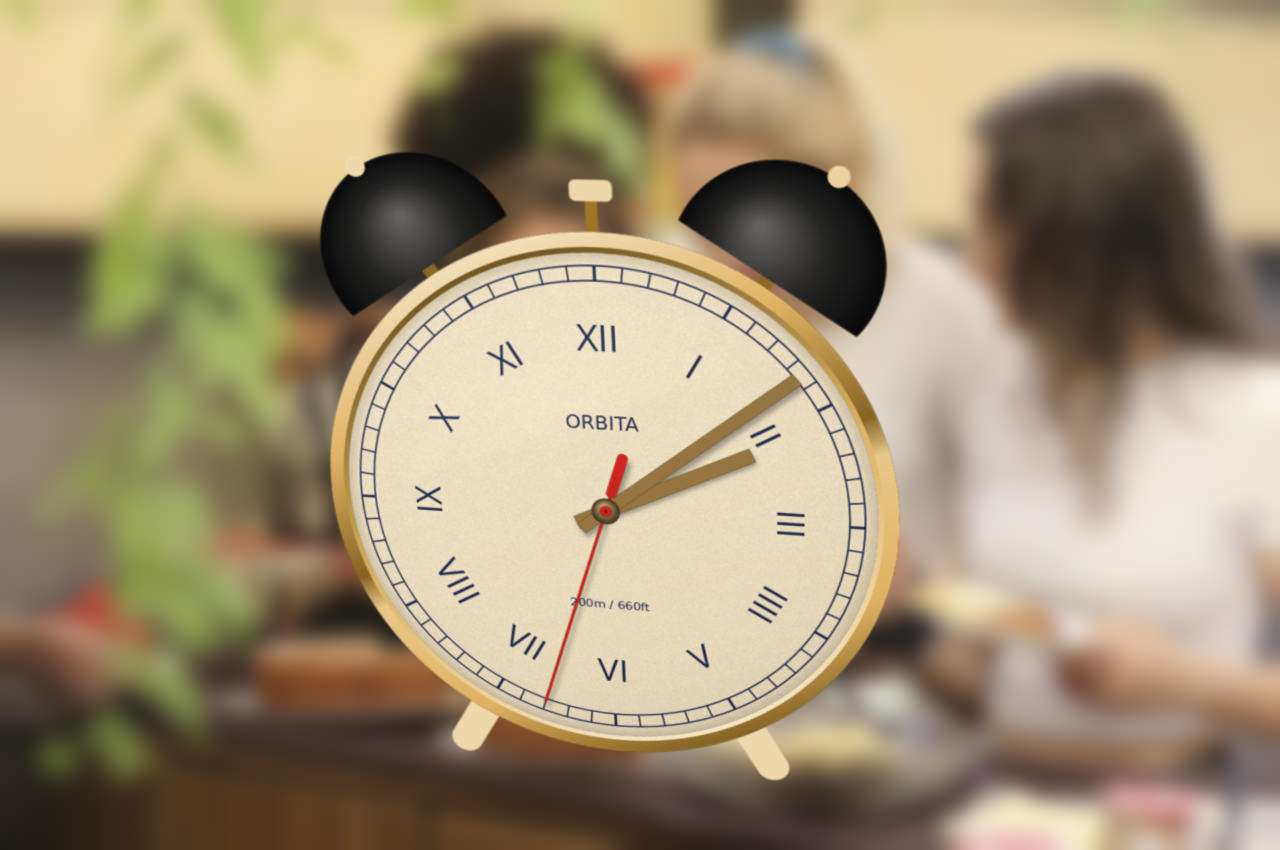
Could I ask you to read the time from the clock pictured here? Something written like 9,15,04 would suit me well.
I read 2,08,33
